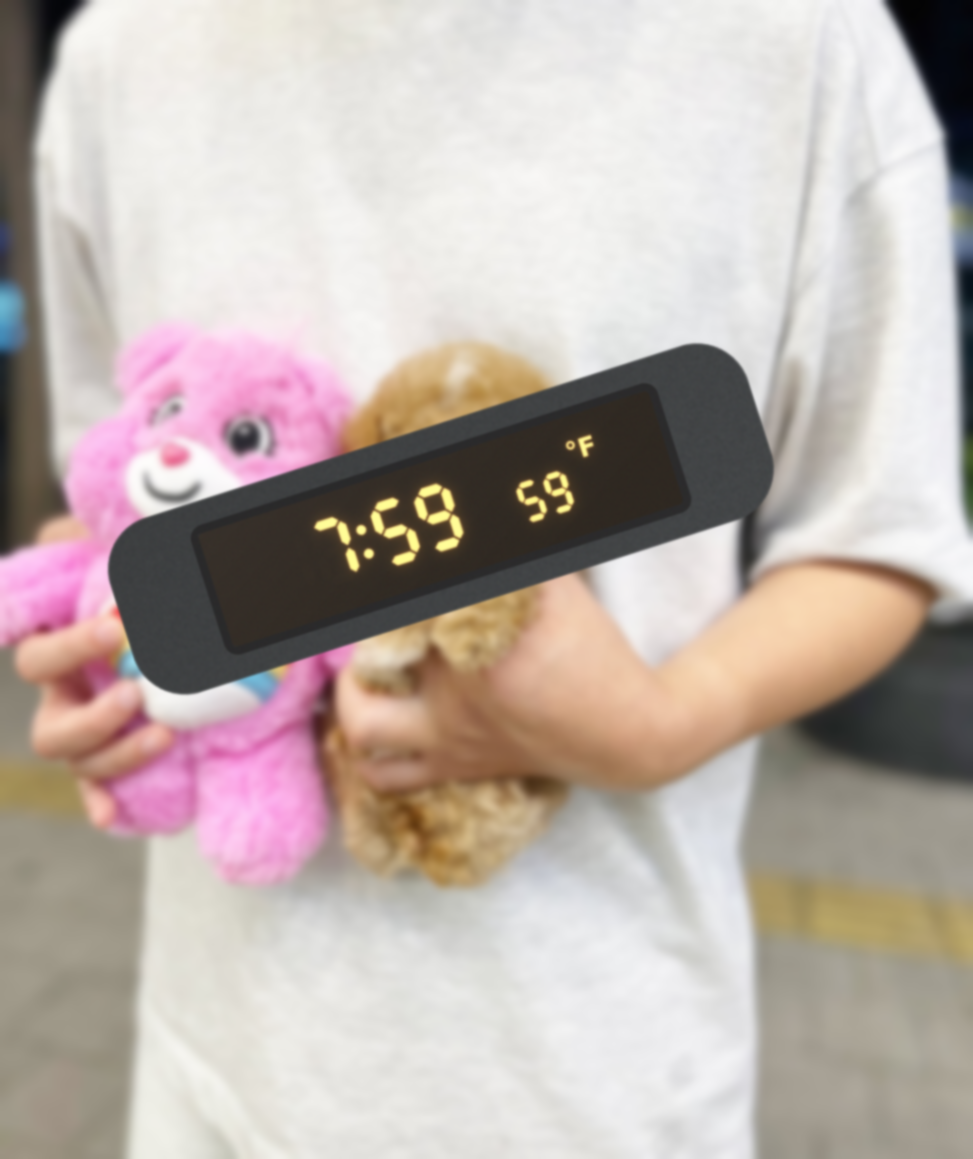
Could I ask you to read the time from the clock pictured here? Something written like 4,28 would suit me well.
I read 7,59
